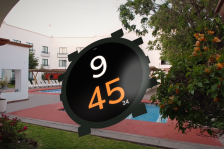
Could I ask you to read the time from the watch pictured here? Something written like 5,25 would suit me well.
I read 9,45
